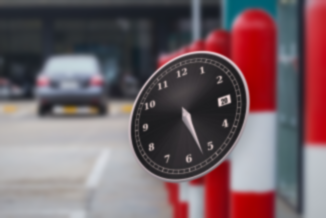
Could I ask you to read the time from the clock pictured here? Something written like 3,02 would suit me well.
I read 5,27
